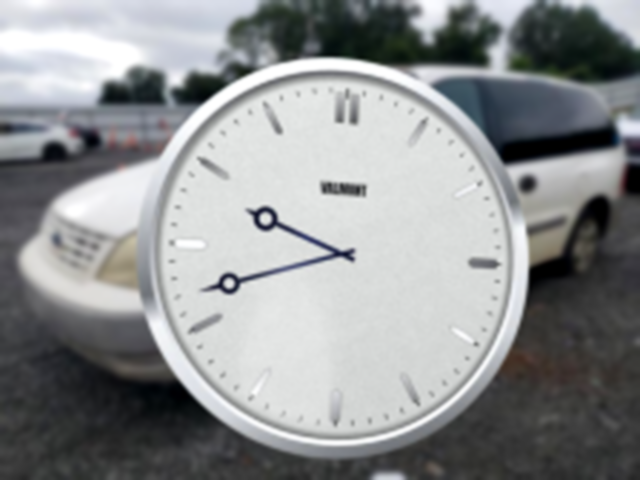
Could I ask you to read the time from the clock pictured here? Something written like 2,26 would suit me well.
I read 9,42
